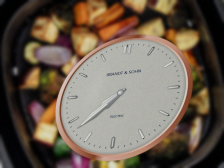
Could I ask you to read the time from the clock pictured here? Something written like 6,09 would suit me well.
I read 7,38
